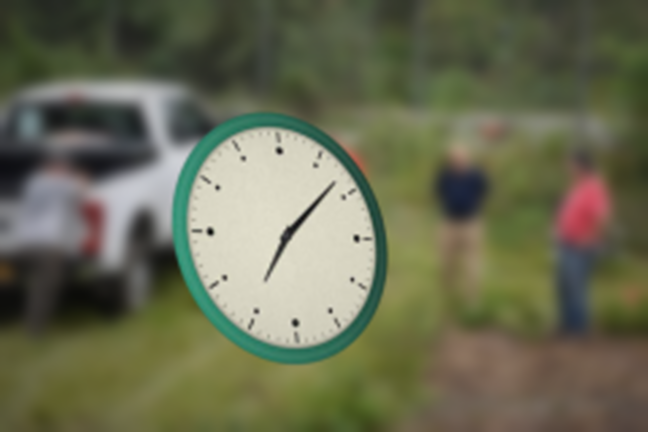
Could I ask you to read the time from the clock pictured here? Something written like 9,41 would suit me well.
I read 7,08
